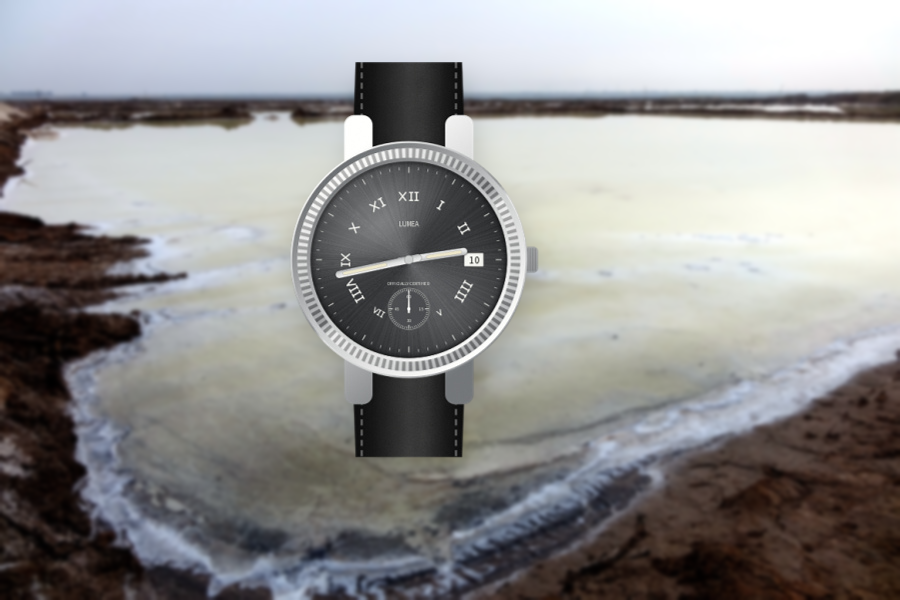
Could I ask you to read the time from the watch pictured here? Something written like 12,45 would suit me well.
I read 2,43
